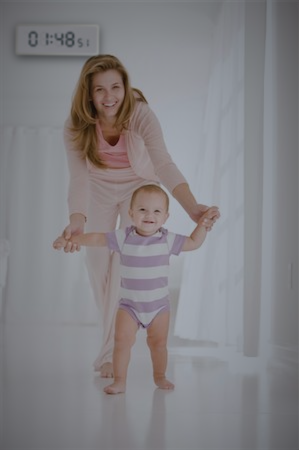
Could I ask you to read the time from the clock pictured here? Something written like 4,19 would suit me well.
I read 1,48
